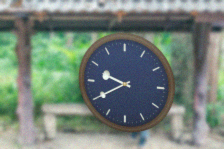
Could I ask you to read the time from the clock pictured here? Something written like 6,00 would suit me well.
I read 9,40
